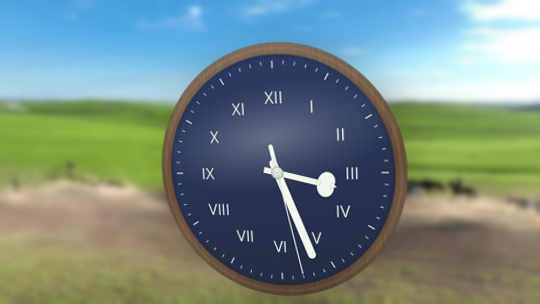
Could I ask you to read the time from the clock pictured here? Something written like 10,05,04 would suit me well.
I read 3,26,28
